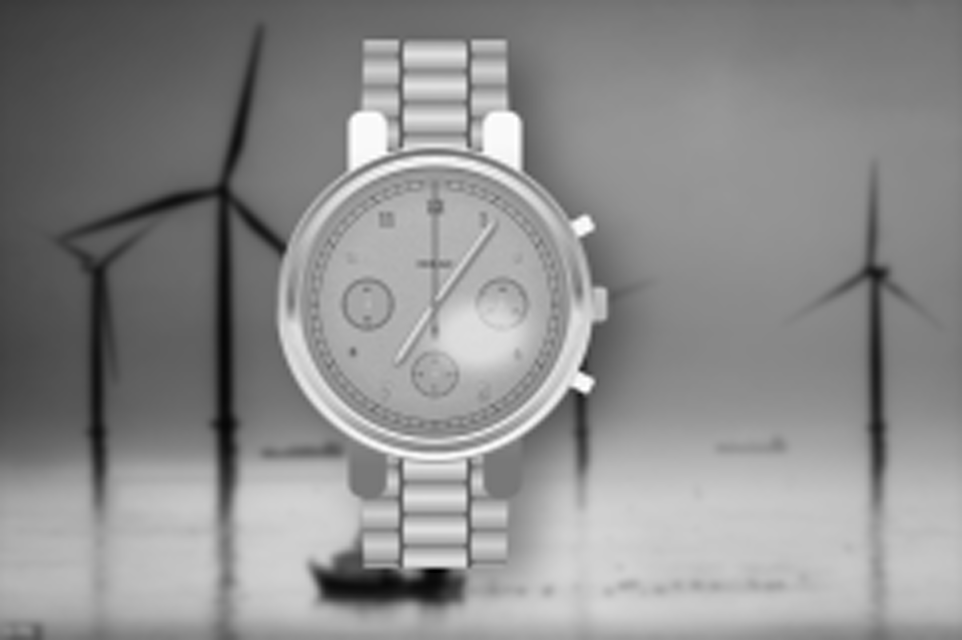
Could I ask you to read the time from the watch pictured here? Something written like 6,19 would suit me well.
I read 7,06
